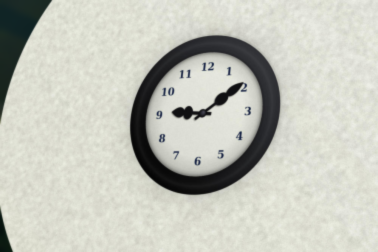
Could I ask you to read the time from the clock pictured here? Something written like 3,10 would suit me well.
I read 9,09
